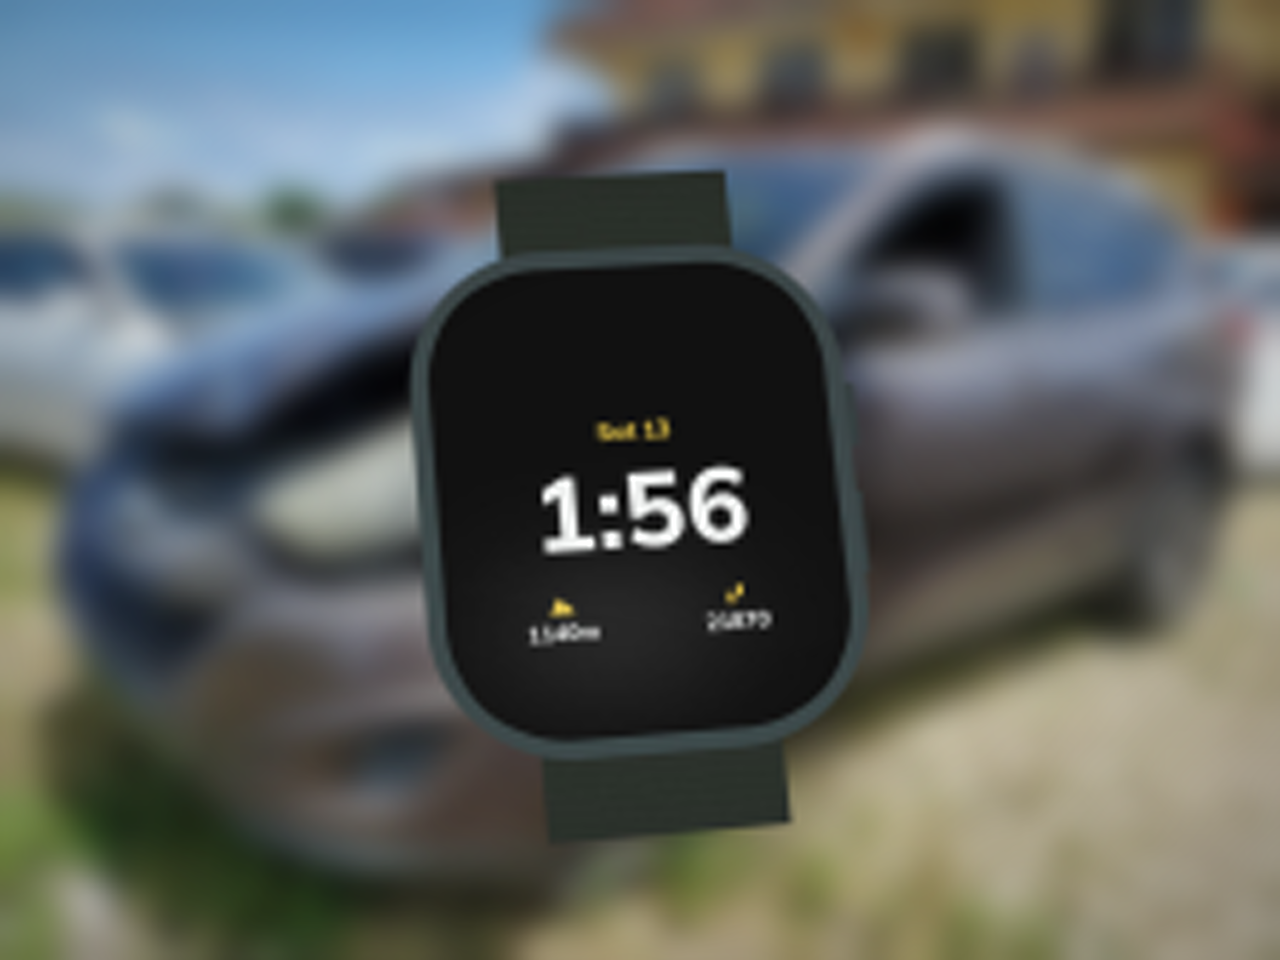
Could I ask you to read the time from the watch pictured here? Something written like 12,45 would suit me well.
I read 1,56
